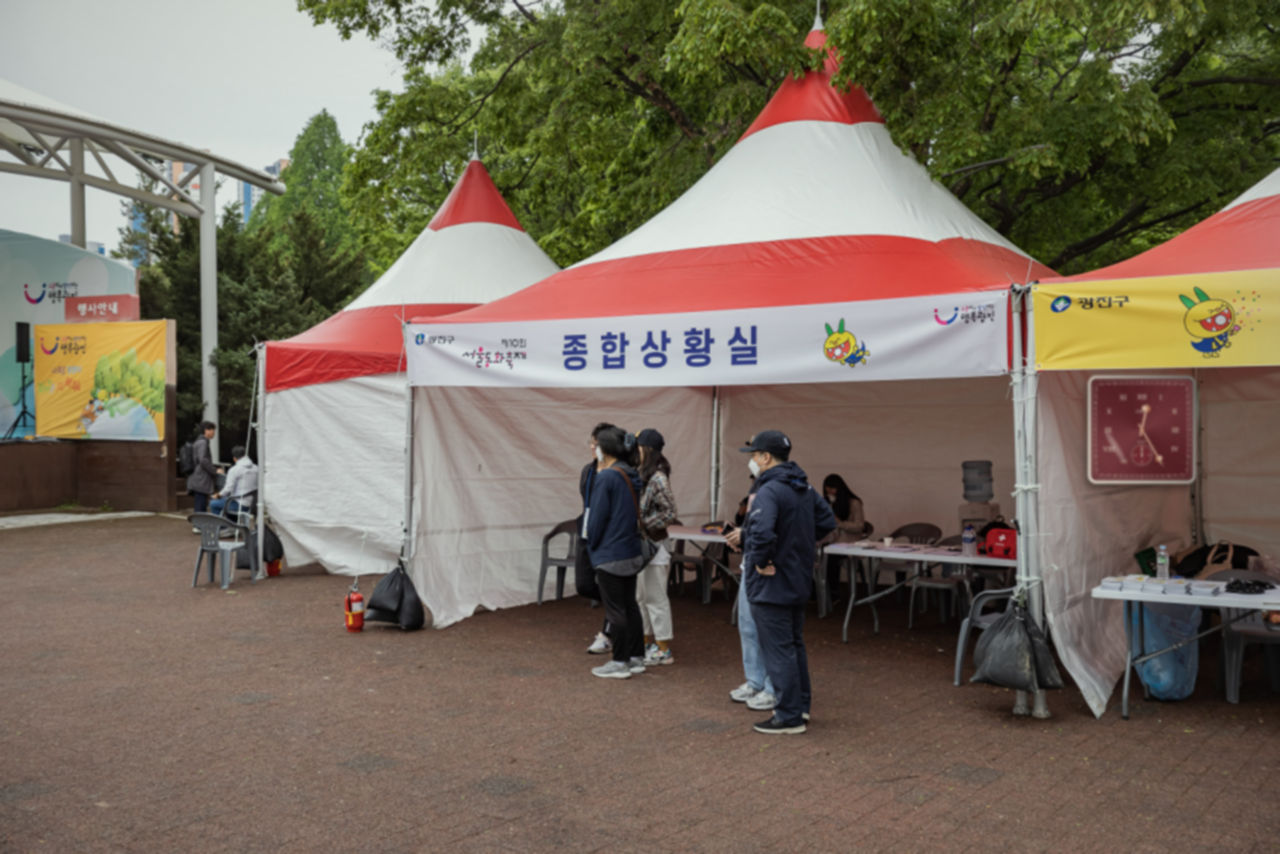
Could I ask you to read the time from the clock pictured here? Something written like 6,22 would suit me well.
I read 12,25
